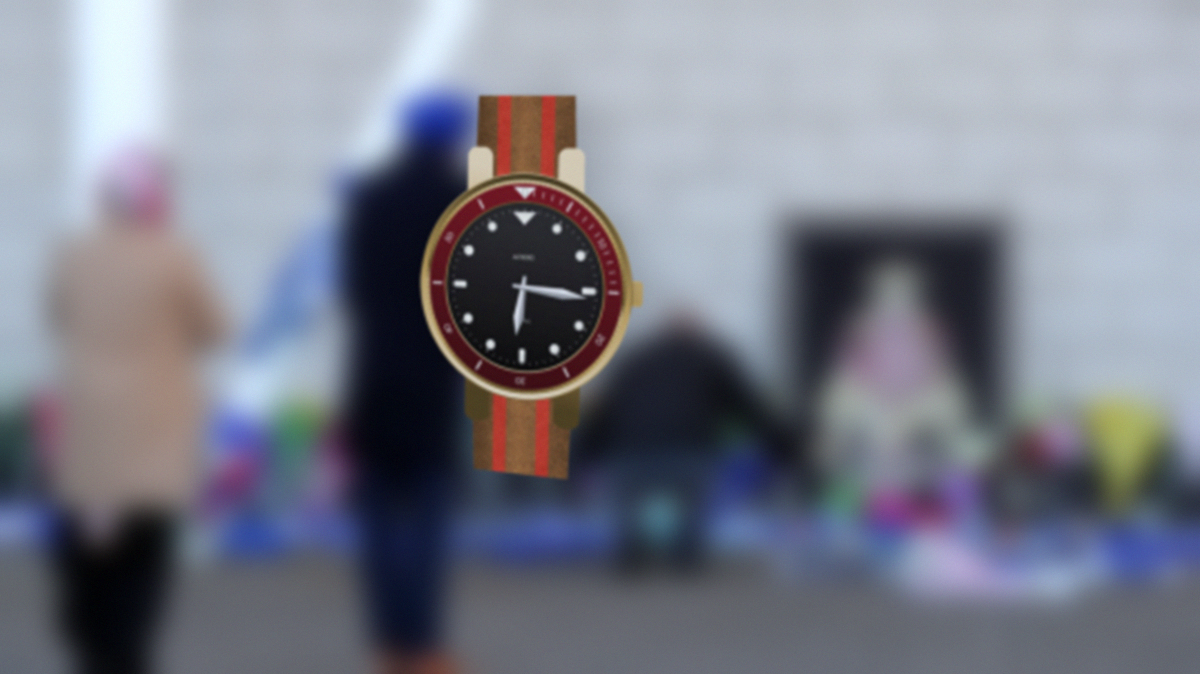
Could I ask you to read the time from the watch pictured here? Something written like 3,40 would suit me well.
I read 6,16
